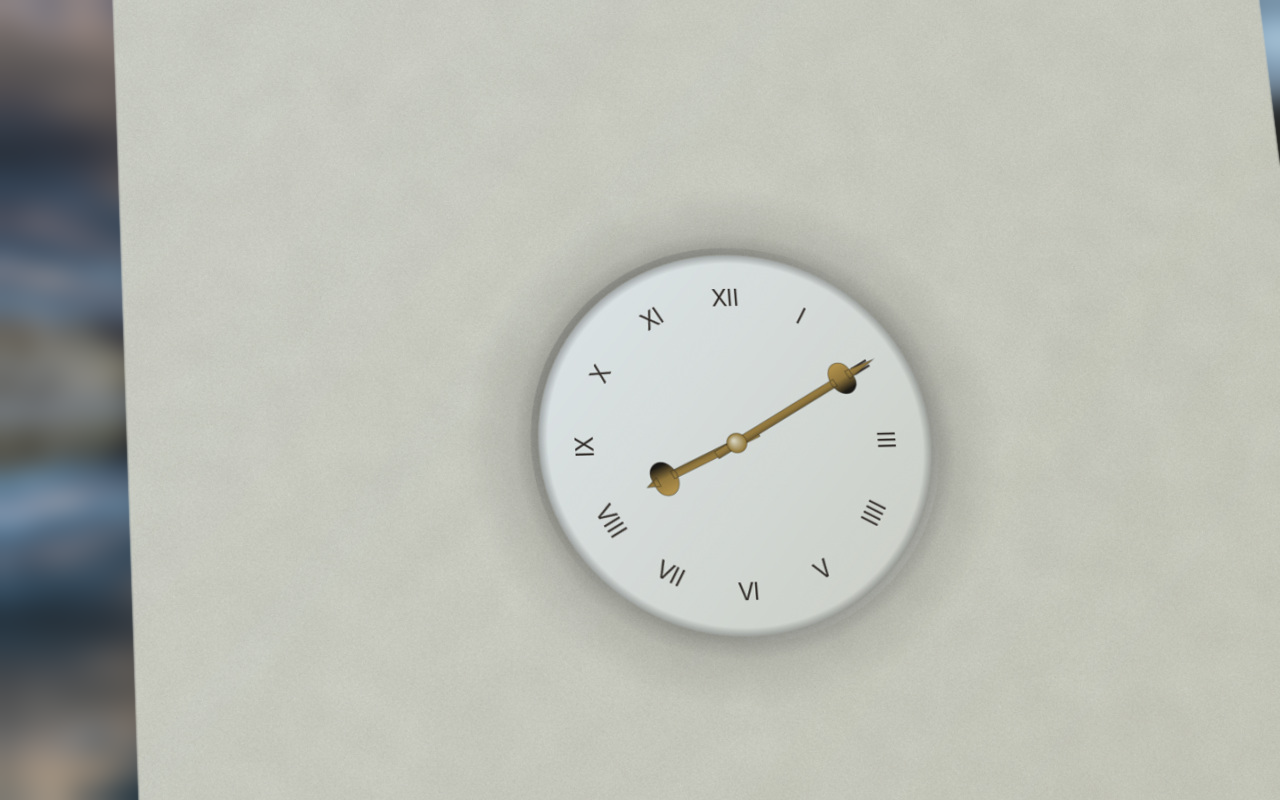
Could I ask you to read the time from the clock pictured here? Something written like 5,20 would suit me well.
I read 8,10
